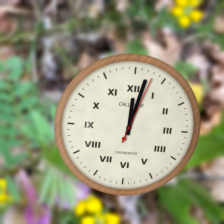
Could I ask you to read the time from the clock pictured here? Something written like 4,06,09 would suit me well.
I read 12,02,03
